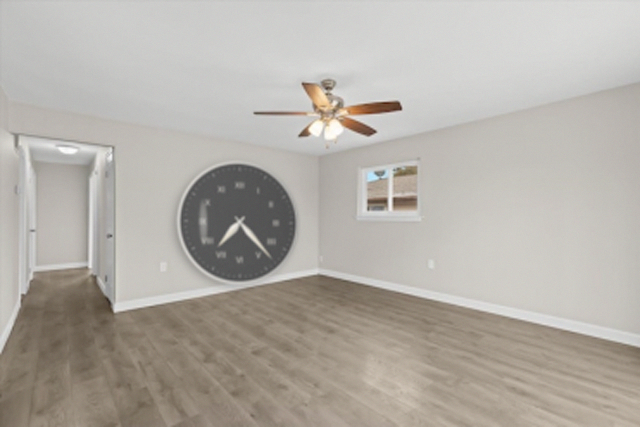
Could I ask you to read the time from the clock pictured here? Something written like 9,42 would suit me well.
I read 7,23
